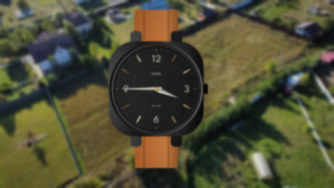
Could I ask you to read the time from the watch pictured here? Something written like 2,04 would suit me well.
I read 3,45
